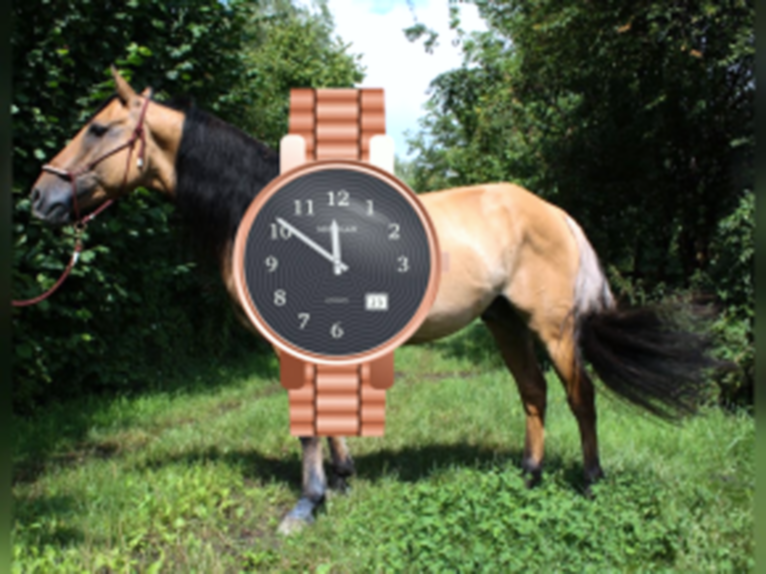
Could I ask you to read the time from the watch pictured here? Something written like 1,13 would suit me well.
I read 11,51
